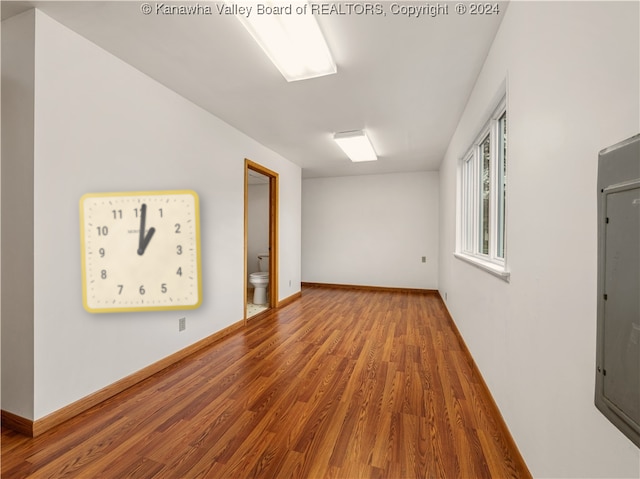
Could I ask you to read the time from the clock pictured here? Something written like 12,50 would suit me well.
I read 1,01
